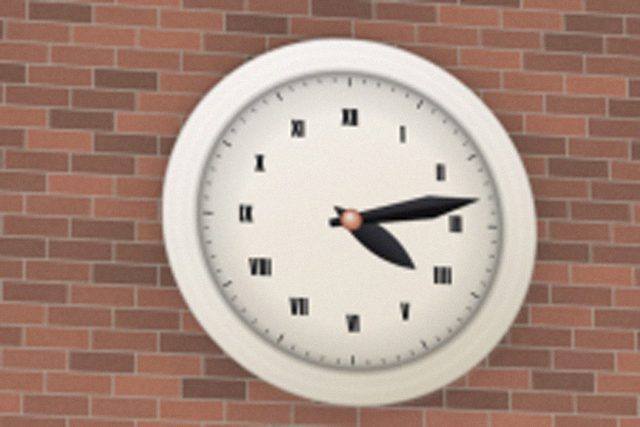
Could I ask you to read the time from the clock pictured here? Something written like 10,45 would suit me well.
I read 4,13
